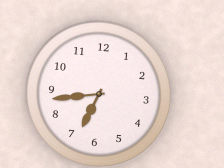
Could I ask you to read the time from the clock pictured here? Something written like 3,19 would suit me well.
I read 6,43
